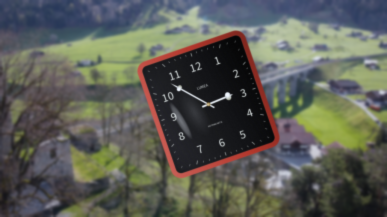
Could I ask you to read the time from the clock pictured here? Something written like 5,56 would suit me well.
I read 2,53
